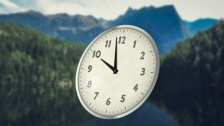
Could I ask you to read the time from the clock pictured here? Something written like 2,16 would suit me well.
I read 9,58
